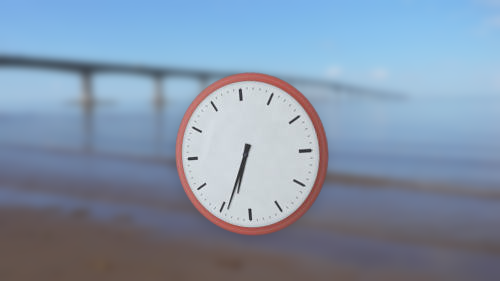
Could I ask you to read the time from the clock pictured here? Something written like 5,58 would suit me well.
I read 6,34
